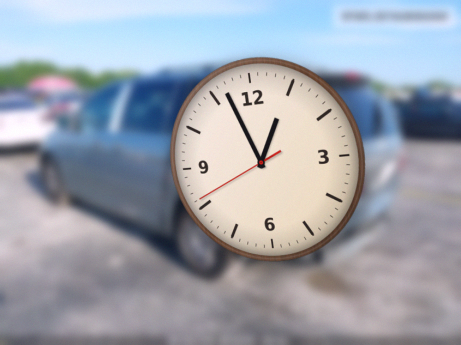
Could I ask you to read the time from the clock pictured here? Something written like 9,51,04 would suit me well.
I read 12,56,41
